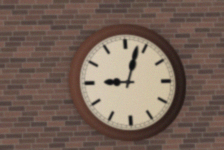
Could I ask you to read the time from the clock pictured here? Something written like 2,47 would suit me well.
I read 9,03
